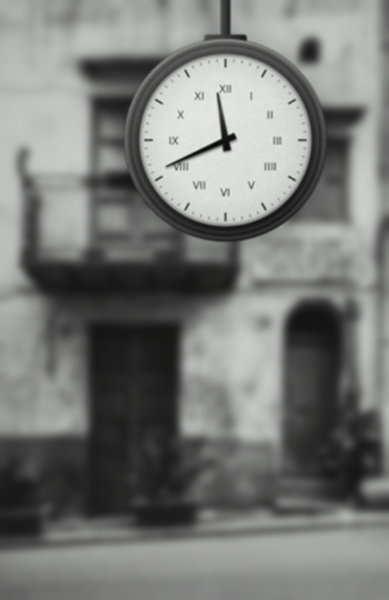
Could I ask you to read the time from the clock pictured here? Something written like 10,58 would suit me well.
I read 11,41
